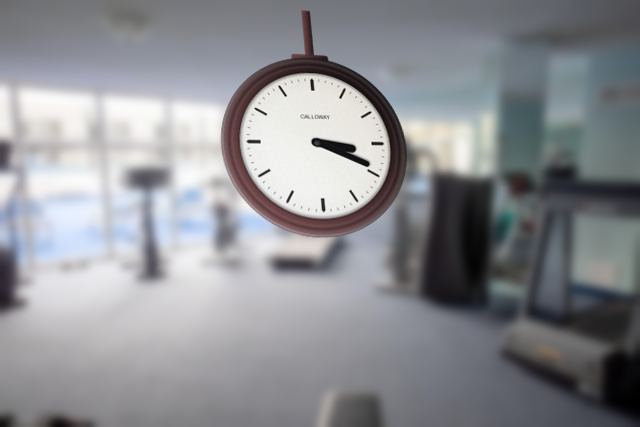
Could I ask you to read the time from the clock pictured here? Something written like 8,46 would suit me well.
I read 3,19
